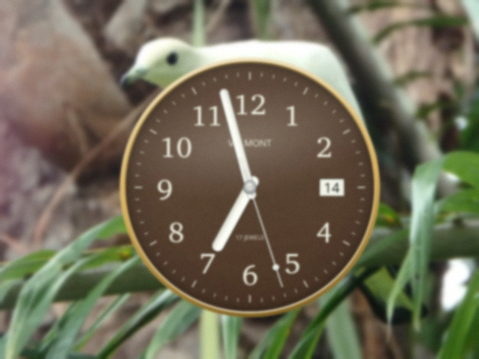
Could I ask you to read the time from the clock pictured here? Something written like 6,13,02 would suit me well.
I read 6,57,27
